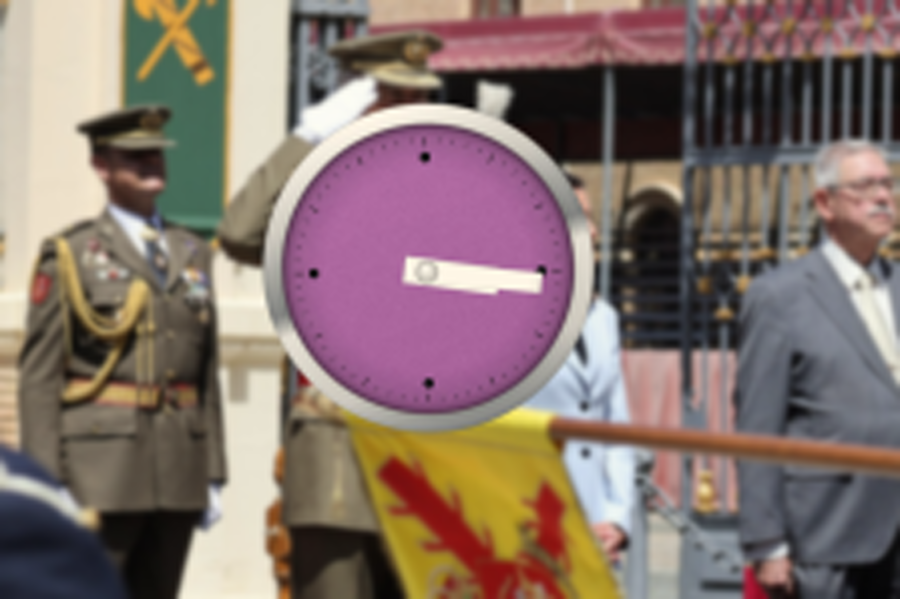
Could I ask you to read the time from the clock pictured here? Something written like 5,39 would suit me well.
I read 3,16
